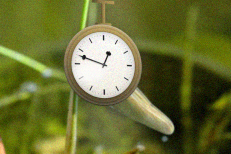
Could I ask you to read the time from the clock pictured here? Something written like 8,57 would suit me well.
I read 12,48
